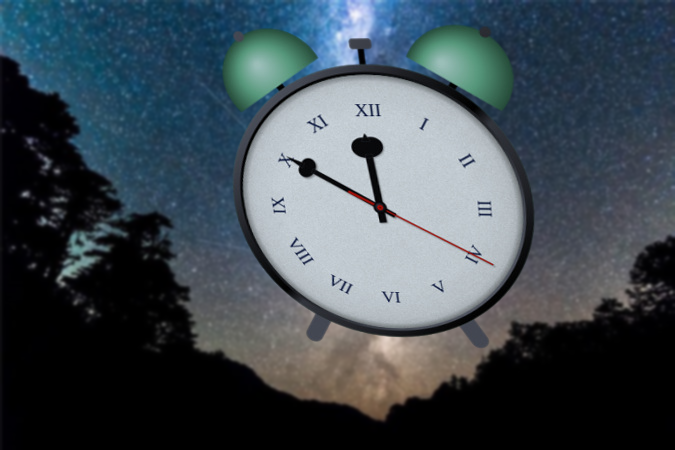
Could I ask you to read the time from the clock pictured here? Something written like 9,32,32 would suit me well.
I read 11,50,20
